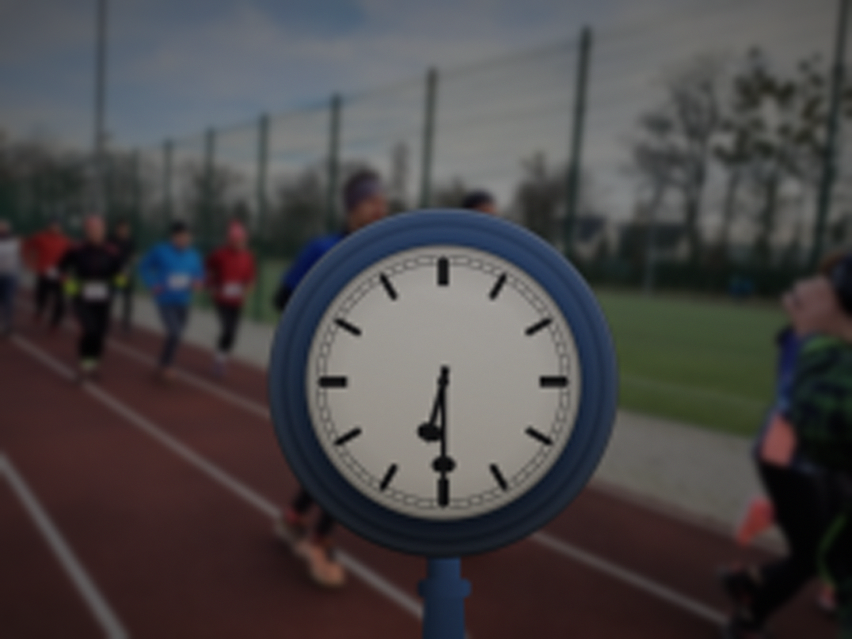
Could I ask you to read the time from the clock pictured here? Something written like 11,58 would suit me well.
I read 6,30
